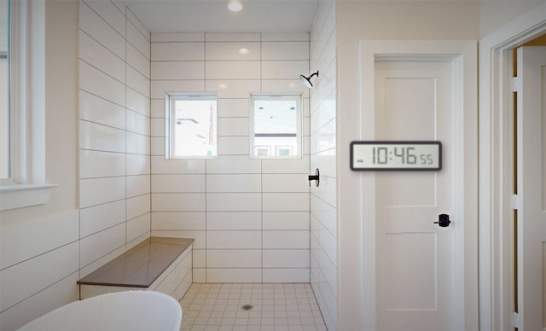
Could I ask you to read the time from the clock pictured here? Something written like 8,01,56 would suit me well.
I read 10,46,55
